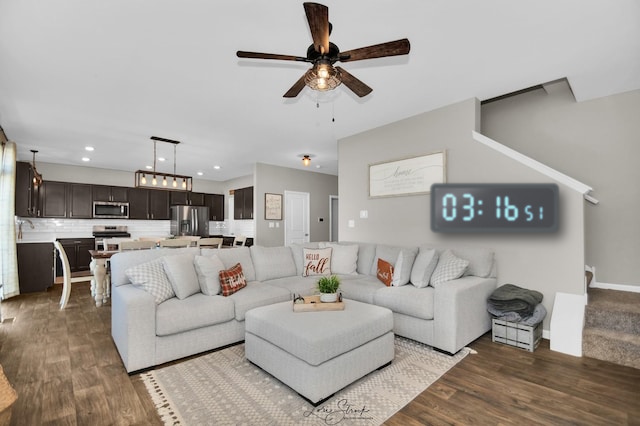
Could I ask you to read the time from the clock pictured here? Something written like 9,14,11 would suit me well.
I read 3,16,51
